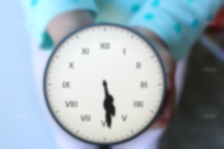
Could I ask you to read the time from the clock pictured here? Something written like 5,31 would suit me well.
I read 5,29
